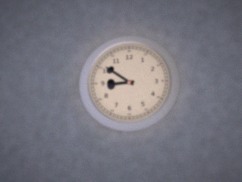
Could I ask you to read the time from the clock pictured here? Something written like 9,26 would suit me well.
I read 8,51
